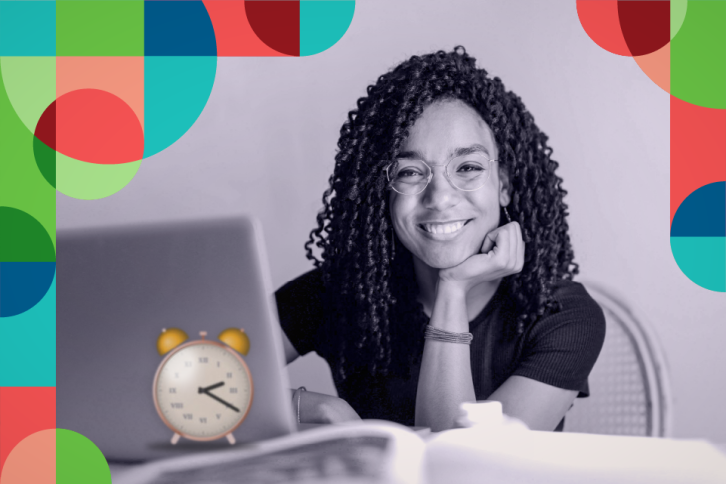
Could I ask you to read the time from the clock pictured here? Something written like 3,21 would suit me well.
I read 2,20
